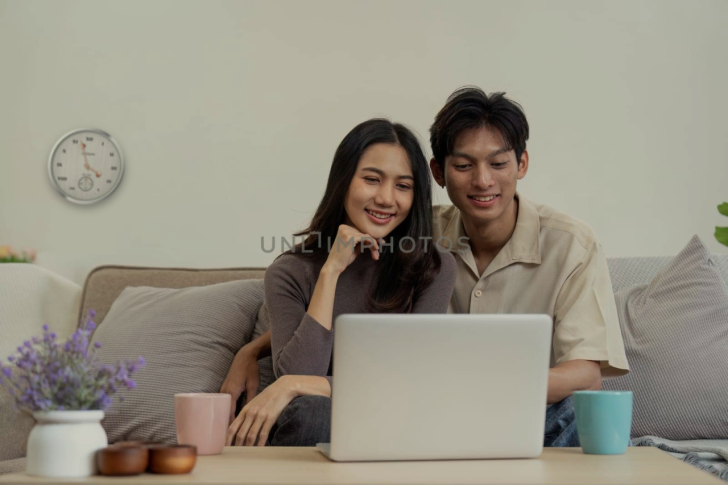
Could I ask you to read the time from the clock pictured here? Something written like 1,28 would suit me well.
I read 3,57
